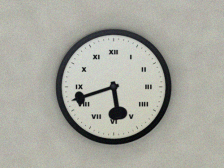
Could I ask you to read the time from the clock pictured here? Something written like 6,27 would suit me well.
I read 5,42
